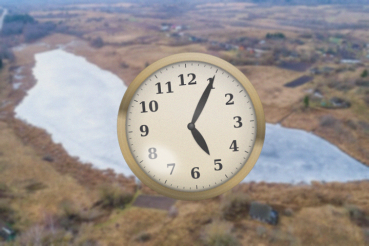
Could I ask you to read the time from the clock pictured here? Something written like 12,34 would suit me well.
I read 5,05
